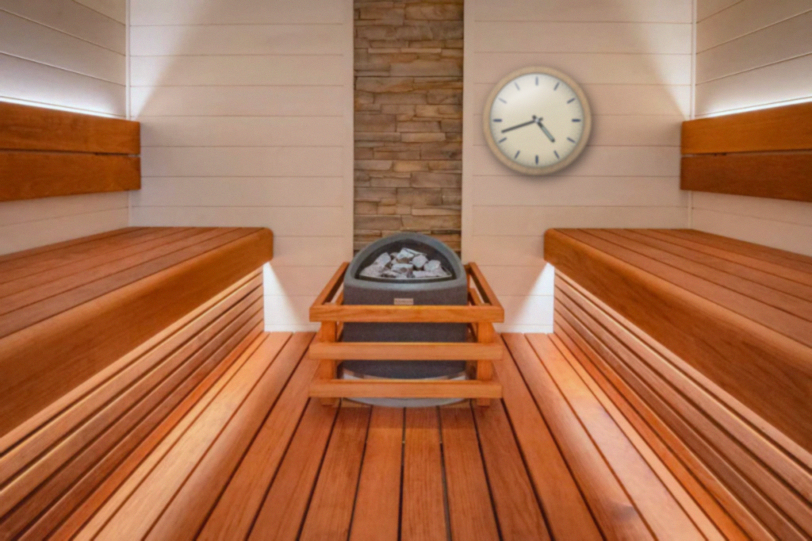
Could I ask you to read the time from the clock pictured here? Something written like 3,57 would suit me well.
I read 4,42
